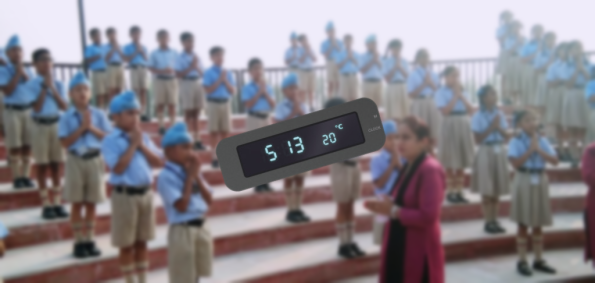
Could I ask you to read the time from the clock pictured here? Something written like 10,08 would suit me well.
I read 5,13
